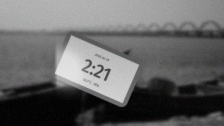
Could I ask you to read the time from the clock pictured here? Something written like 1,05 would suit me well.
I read 2,21
